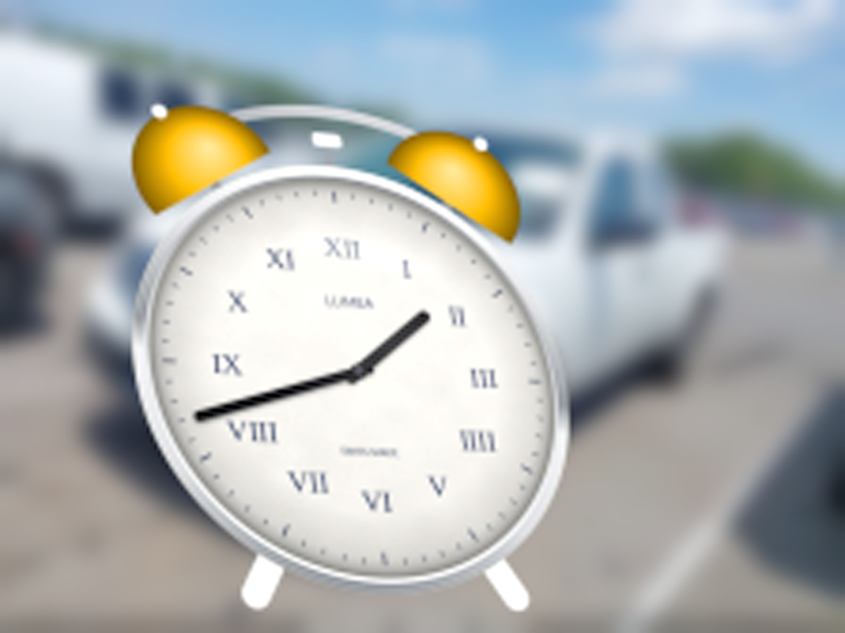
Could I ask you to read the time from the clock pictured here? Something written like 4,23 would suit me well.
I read 1,42
